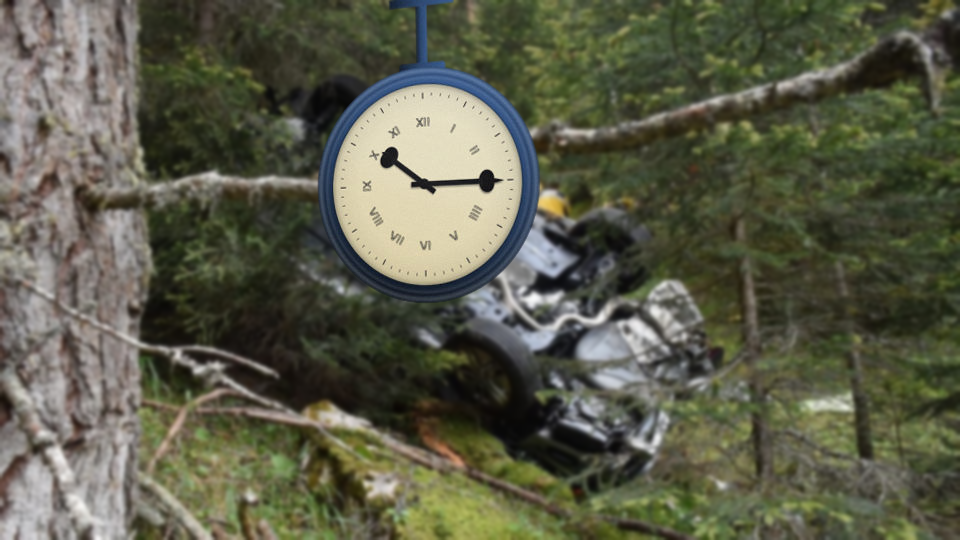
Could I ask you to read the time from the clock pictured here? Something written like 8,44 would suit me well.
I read 10,15
